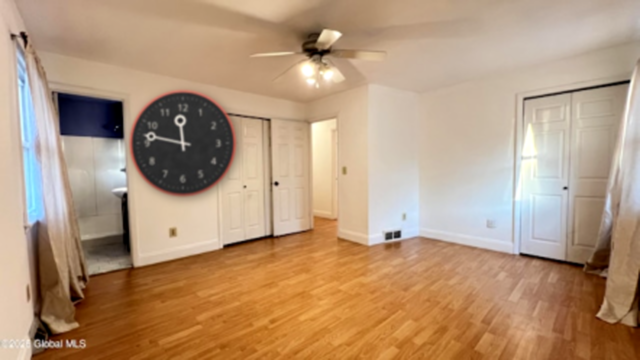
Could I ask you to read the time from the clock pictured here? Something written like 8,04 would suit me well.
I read 11,47
